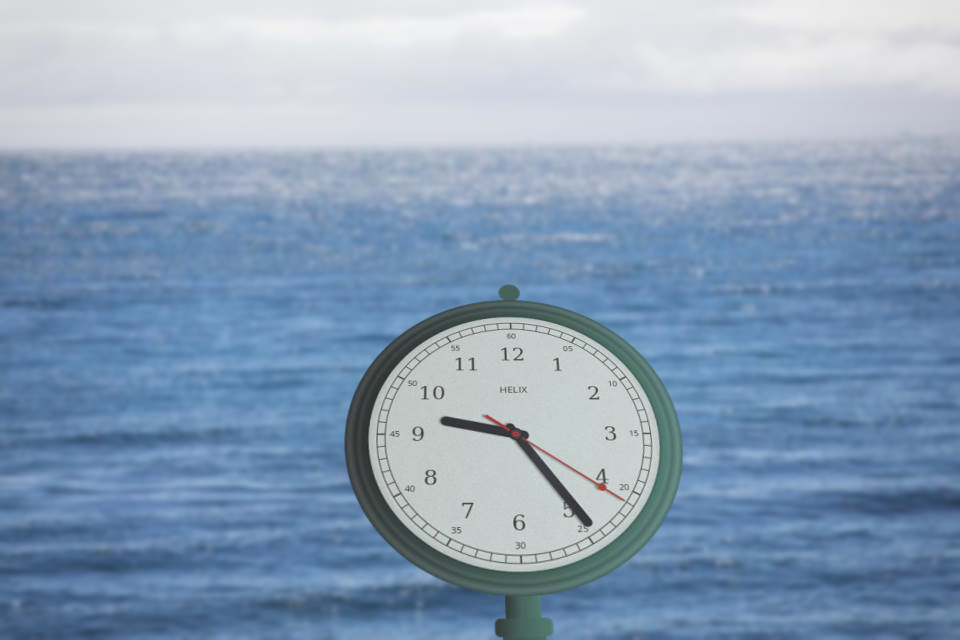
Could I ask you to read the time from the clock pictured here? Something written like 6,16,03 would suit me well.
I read 9,24,21
